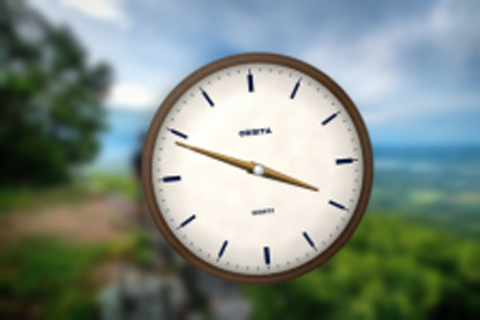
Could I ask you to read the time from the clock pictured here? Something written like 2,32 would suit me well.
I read 3,49
